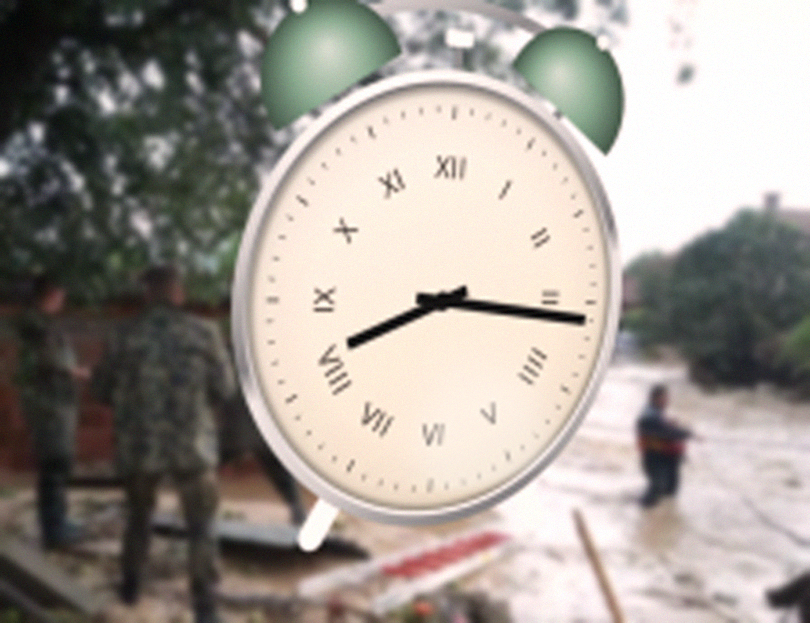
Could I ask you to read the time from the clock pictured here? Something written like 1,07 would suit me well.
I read 8,16
